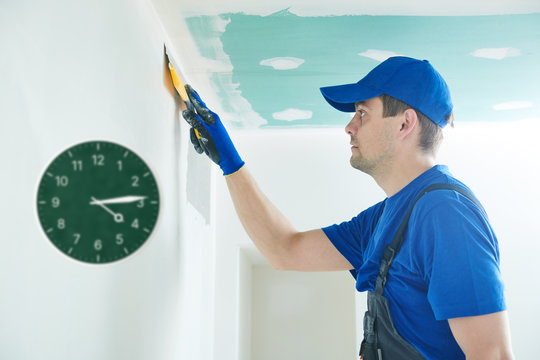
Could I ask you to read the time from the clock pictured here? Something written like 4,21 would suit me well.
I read 4,14
